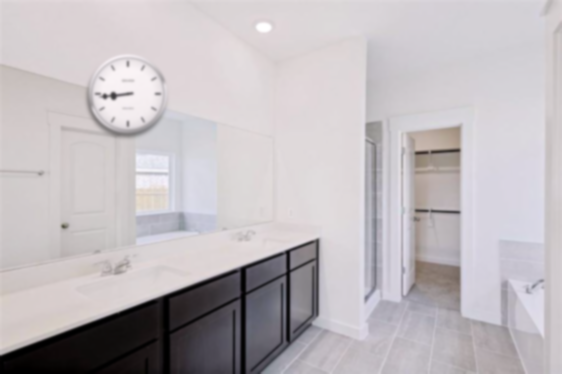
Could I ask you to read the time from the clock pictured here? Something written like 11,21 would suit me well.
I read 8,44
